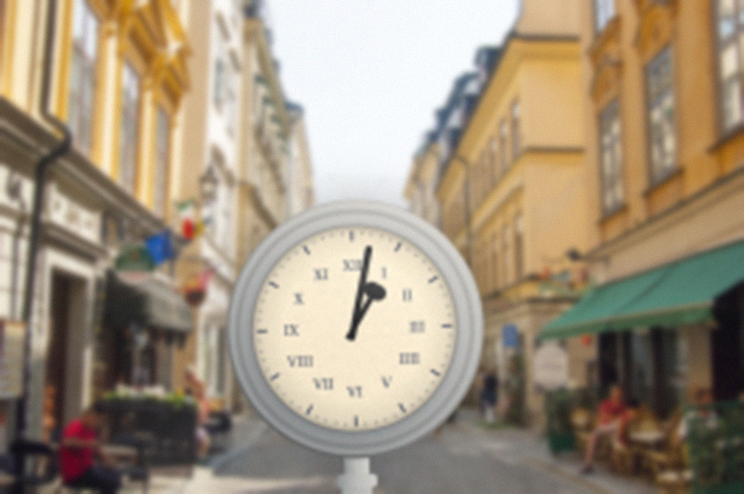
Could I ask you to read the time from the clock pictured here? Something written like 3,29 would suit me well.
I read 1,02
